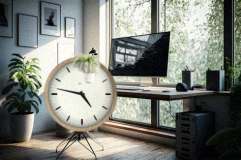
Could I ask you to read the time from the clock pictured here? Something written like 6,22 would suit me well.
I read 4,47
